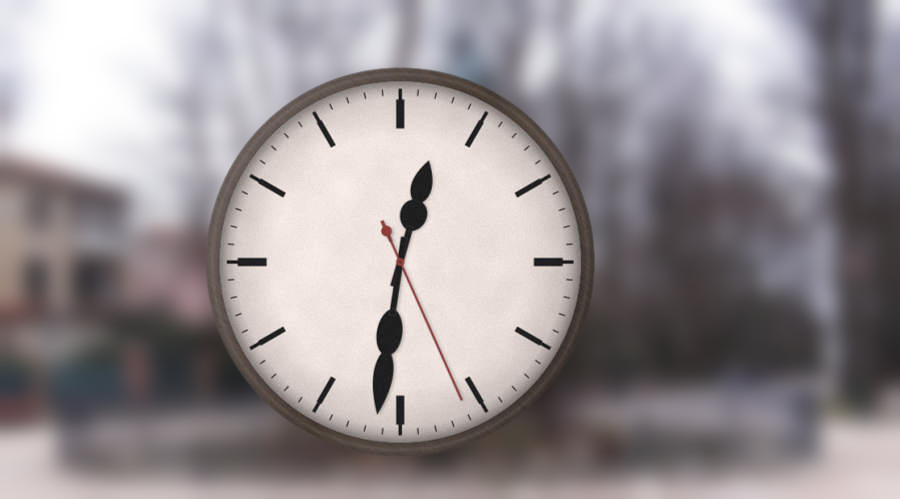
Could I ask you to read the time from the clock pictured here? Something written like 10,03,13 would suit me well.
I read 12,31,26
